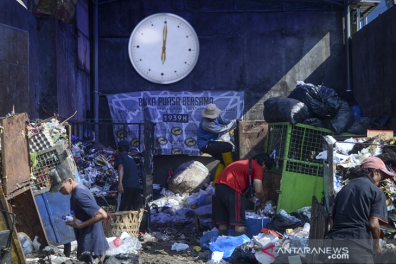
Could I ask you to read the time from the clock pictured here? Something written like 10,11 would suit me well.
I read 6,00
